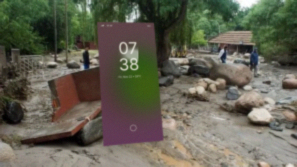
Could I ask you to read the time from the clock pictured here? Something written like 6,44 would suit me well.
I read 7,38
